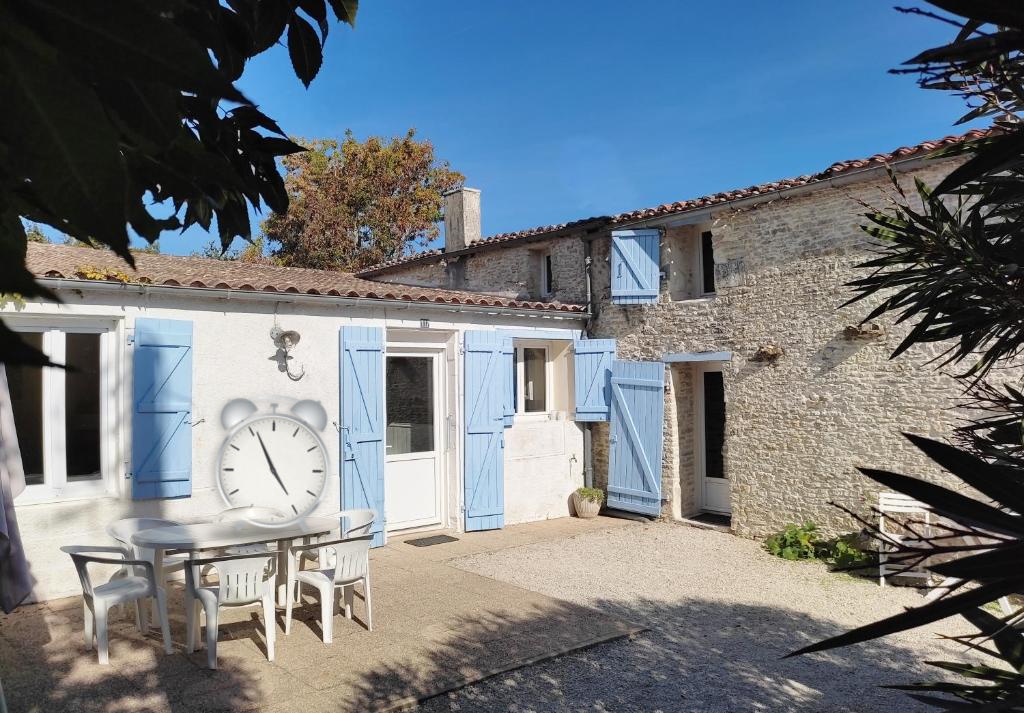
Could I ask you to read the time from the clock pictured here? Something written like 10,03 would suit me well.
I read 4,56
